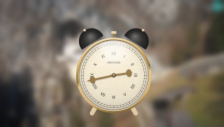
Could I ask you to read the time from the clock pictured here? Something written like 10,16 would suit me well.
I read 2,43
